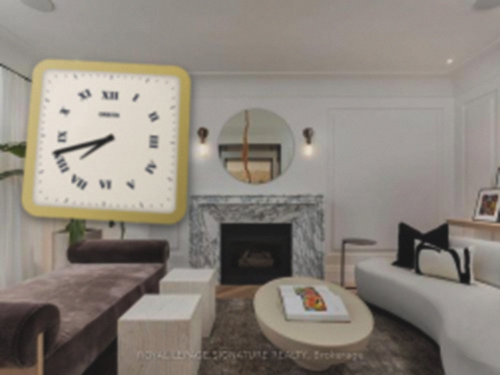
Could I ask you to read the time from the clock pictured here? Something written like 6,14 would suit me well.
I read 7,42
